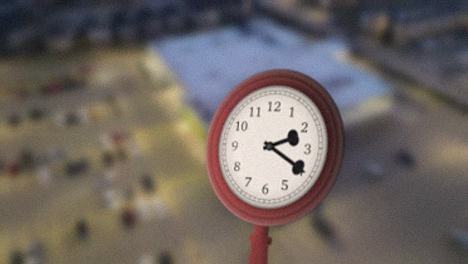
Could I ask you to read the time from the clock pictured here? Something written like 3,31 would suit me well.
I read 2,20
